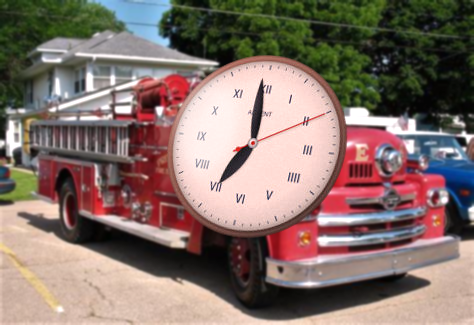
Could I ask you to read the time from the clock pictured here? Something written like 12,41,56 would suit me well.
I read 6,59,10
